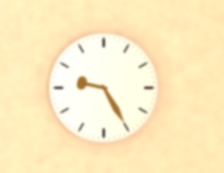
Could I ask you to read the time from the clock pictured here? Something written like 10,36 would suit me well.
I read 9,25
